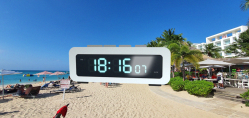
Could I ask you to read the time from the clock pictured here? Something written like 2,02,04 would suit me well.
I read 18,16,07
